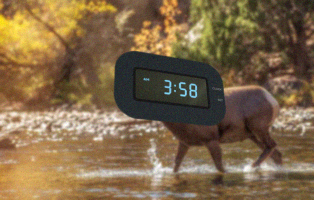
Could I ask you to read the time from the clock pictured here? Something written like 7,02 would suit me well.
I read 3,58
